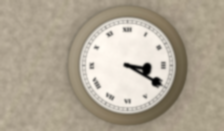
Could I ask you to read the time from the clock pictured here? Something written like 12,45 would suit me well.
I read 3,20
